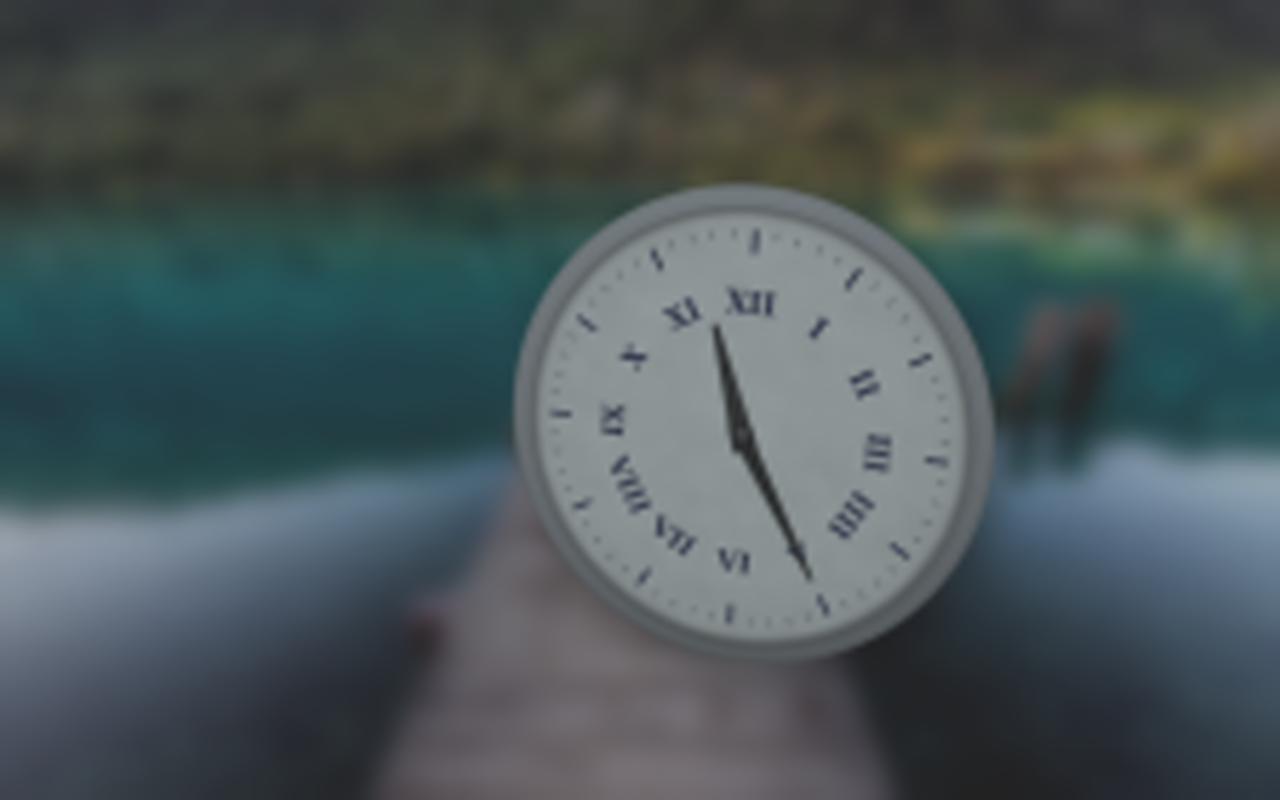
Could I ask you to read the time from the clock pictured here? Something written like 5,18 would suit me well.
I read 11,25
